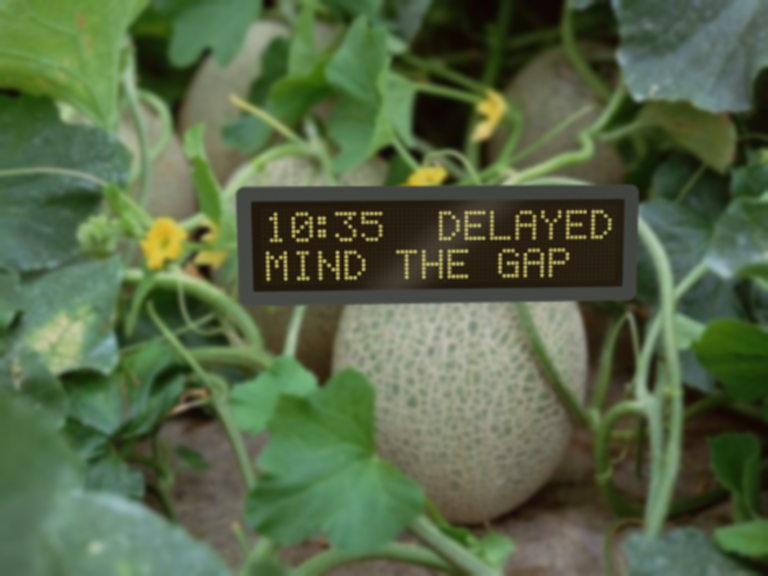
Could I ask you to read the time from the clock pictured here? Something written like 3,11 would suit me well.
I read 10,35
